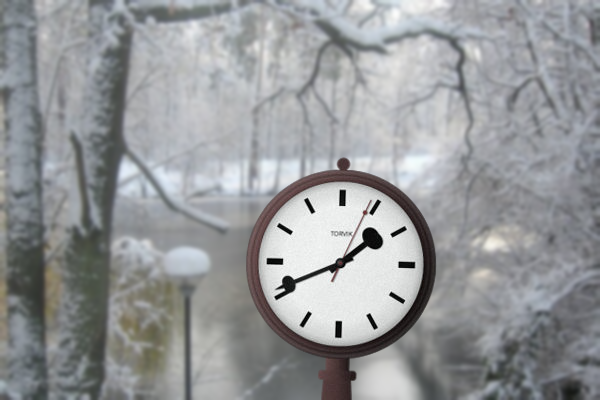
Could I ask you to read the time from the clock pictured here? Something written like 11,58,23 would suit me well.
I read 1,41,04
